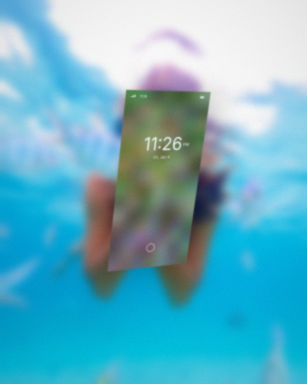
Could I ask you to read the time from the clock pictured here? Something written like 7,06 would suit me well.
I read 11,26
